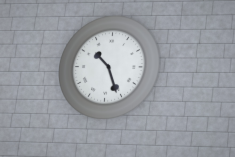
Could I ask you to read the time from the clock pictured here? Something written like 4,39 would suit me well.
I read 10,26
